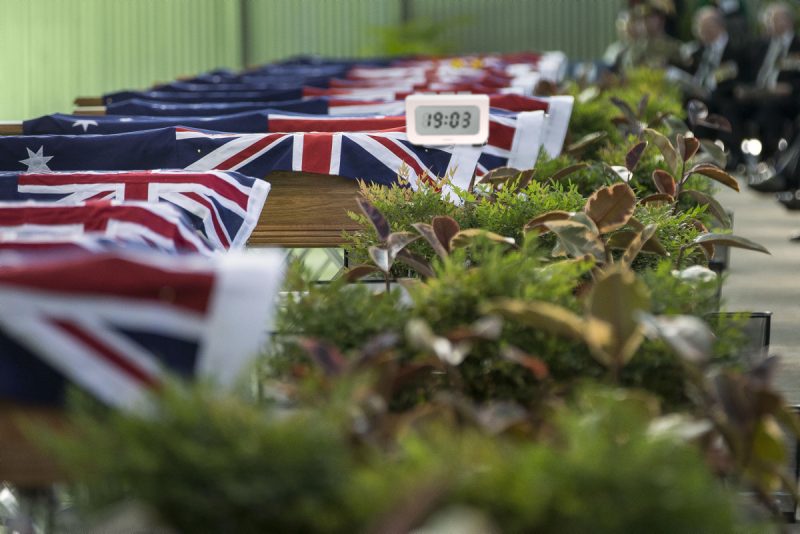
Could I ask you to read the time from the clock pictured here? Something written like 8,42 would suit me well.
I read 19,03
